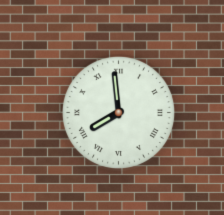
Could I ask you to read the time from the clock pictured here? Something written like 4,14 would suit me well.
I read 7,59
